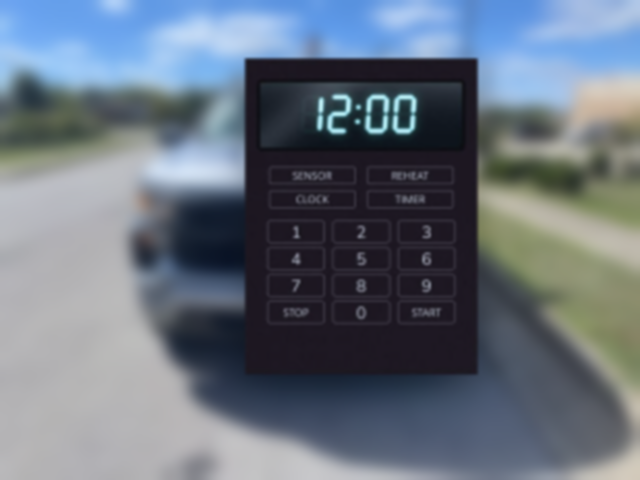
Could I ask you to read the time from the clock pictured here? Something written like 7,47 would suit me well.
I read 12,00
